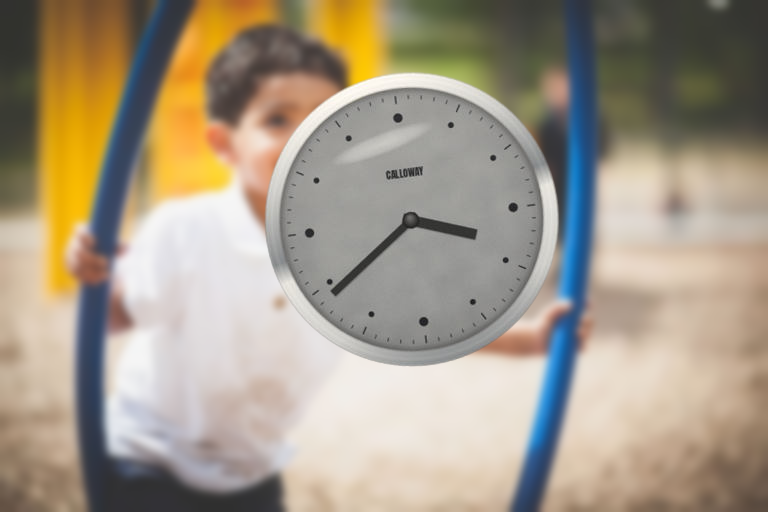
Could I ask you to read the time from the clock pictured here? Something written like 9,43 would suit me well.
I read 3,39
